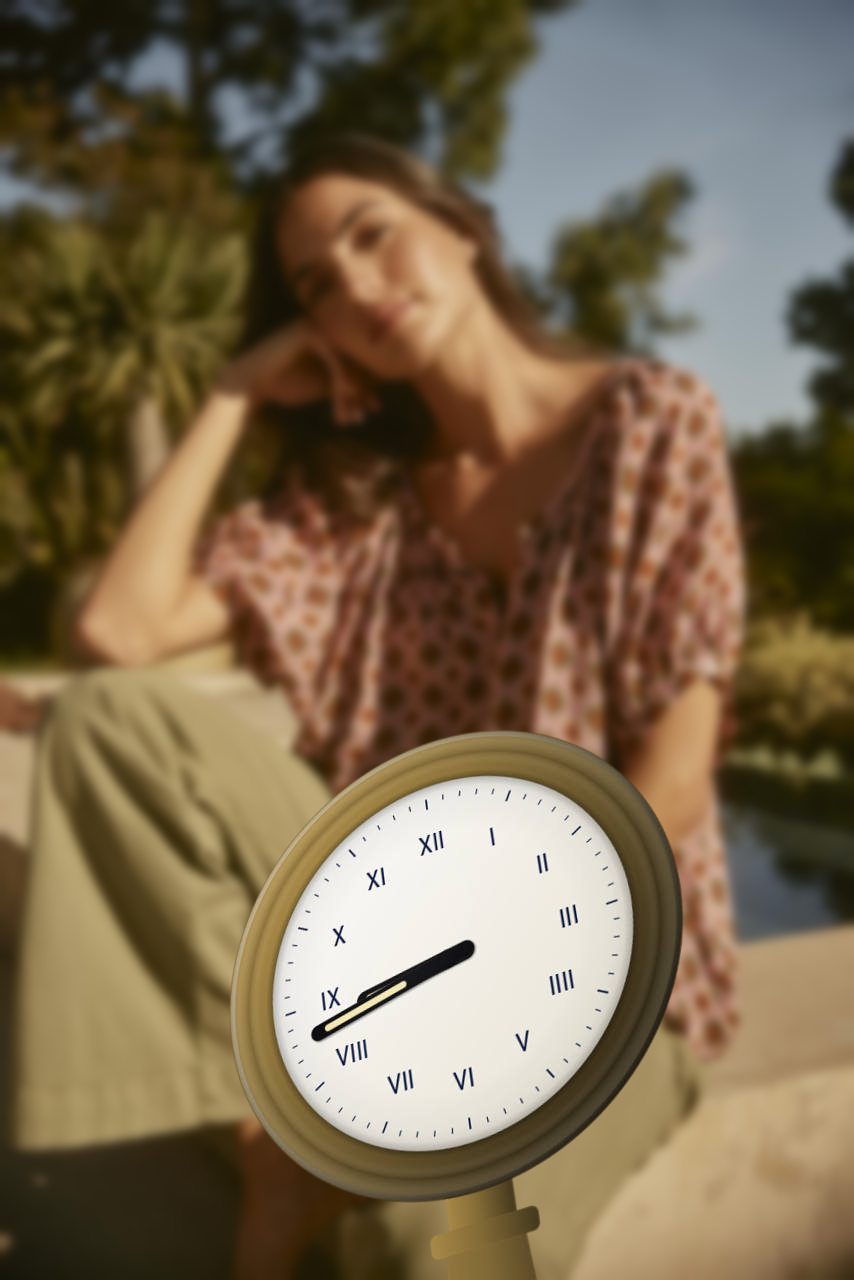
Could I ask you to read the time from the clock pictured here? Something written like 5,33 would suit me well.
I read 8,43
